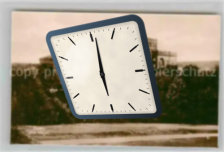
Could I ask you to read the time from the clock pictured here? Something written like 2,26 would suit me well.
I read 6,01
